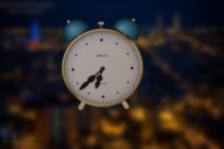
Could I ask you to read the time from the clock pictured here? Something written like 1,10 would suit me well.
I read 6,38
